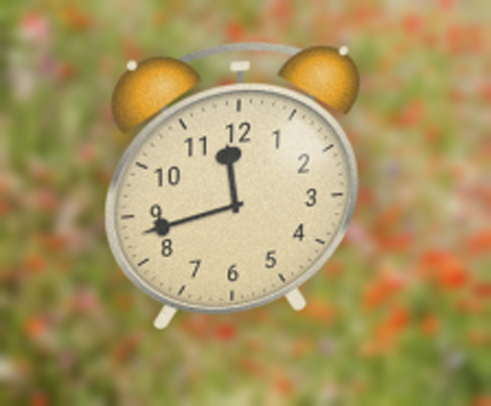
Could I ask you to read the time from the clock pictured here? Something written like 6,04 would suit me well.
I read 11,43
